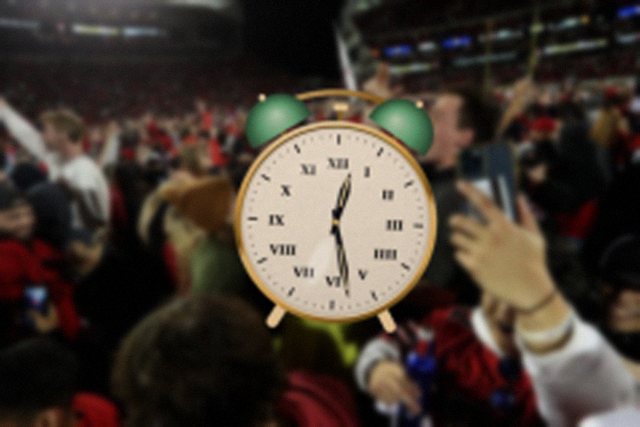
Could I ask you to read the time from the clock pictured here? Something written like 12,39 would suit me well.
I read 12,28
